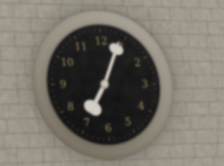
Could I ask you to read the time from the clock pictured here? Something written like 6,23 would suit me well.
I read 7,04
